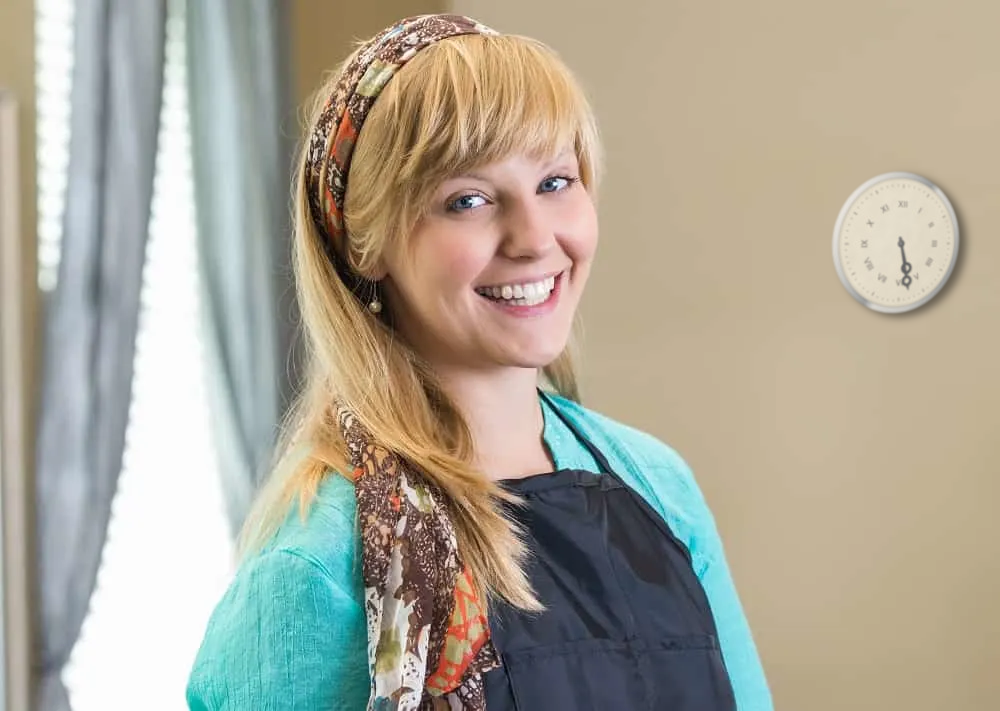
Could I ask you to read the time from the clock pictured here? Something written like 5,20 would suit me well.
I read 5,28
